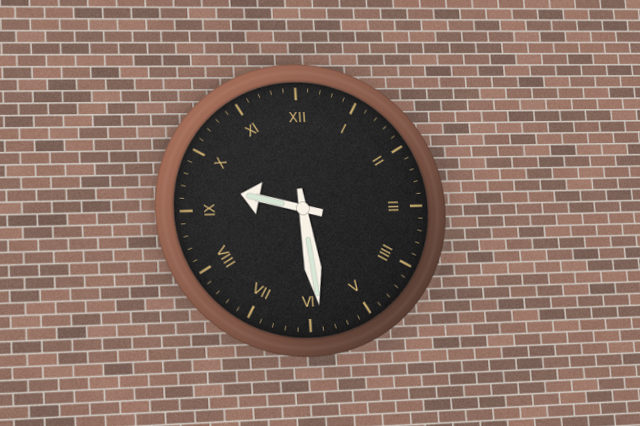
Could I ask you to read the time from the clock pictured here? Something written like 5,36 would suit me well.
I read 9,29
